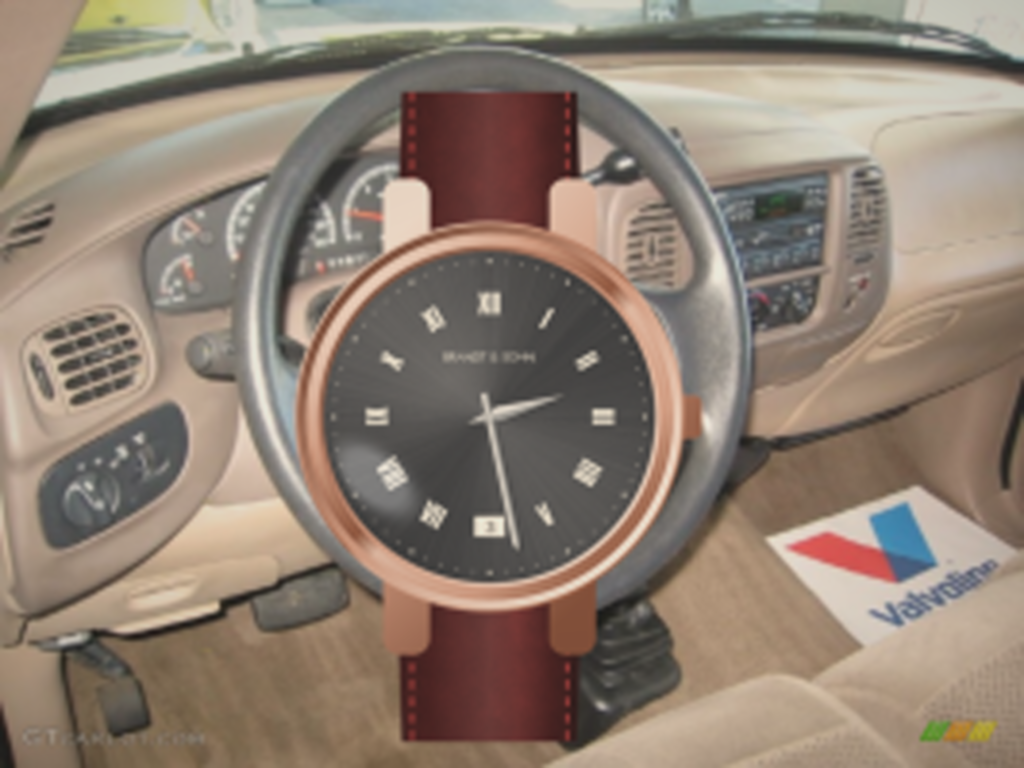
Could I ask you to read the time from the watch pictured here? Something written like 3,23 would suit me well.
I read 2,28
